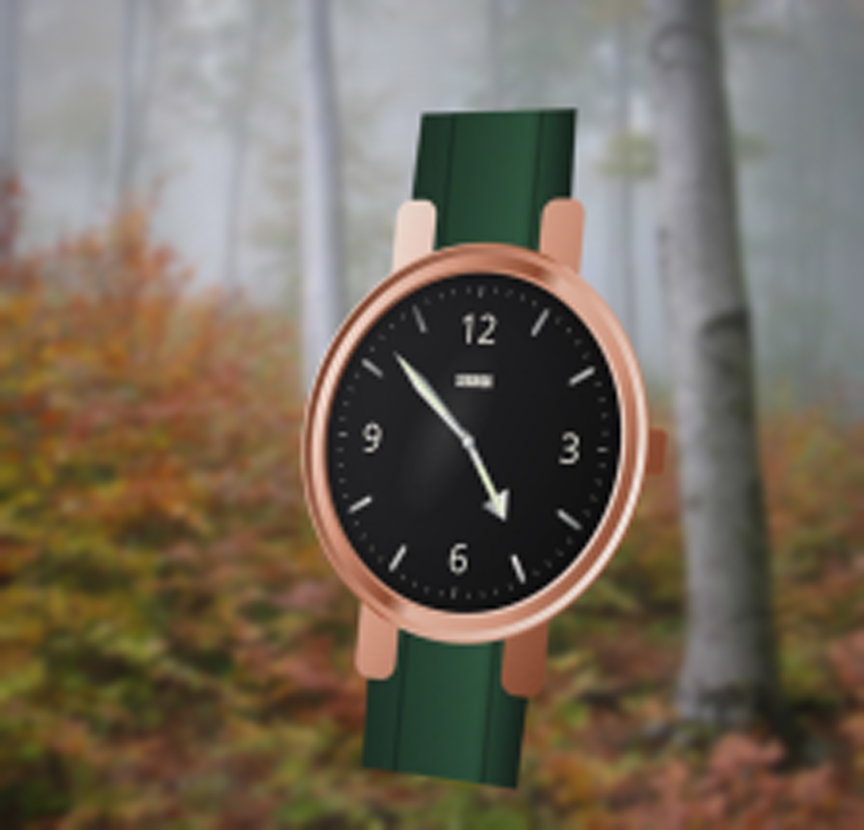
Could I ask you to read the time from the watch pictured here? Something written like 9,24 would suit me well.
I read 4,52
